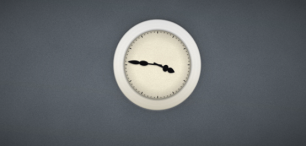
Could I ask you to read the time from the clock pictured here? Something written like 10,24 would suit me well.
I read 3,46
